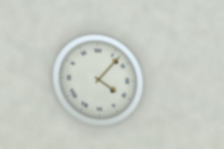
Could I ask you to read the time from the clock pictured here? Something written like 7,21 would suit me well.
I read 4,07
